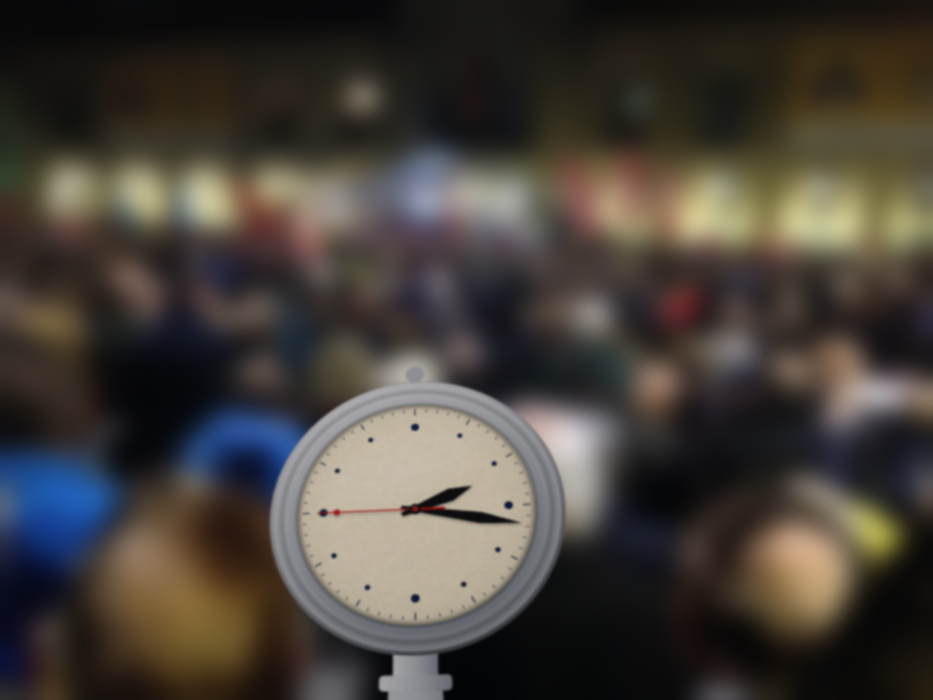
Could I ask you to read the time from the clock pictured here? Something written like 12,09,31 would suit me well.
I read 2,16,45
